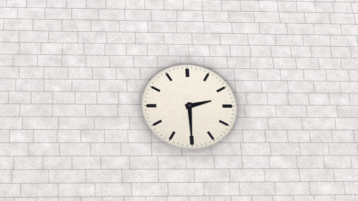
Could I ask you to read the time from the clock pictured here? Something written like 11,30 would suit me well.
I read 2,30
